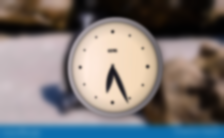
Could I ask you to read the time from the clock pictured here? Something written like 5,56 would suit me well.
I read 6,26
